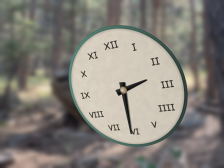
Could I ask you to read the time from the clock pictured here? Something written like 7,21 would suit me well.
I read 2,31
